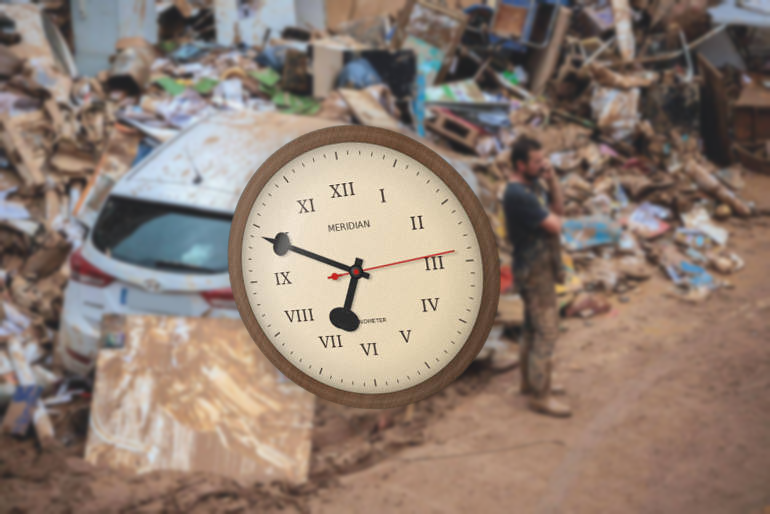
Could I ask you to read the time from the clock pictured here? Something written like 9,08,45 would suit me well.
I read 6,49,14
